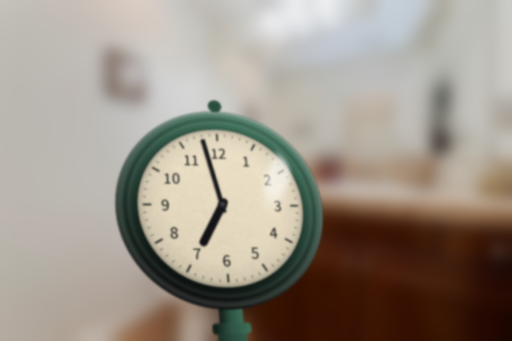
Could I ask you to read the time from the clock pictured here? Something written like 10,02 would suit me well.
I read 6,58
